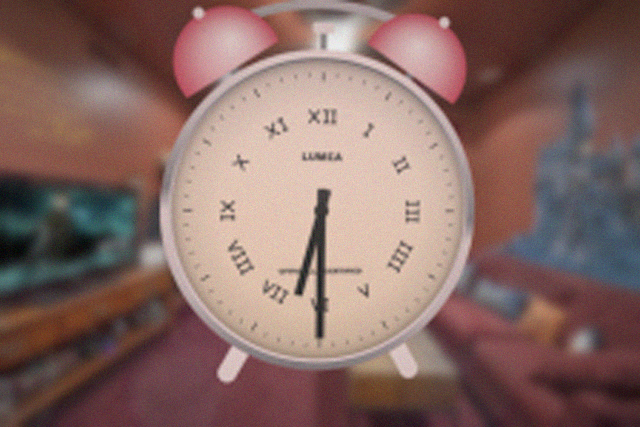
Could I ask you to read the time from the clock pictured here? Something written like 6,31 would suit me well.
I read 6,30
